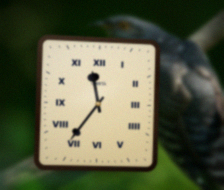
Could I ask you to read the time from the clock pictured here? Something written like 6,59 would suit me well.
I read 11,36
